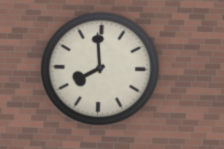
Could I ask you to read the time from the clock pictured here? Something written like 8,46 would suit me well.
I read 7,59
